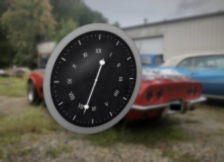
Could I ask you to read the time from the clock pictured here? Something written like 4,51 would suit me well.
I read 12,33
